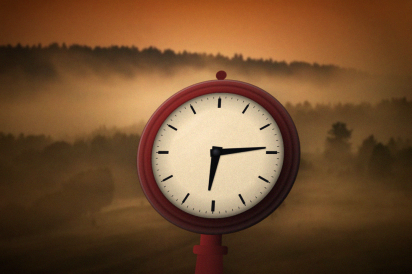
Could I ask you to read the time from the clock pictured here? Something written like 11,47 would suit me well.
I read 6,14
